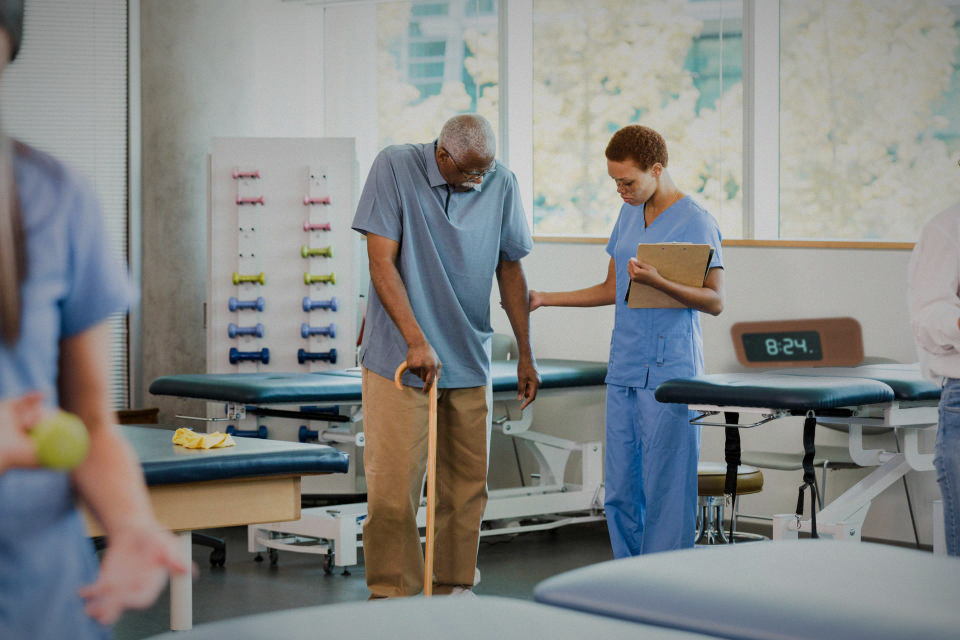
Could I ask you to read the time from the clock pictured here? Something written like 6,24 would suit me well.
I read 8,24
